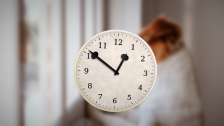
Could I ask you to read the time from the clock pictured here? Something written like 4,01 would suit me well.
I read 12,51
